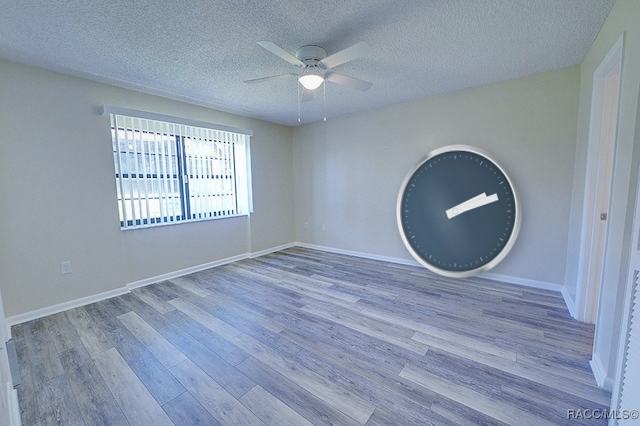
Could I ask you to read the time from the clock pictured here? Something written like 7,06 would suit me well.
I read 2,12
